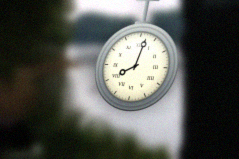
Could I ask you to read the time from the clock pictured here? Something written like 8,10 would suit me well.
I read 8,02
